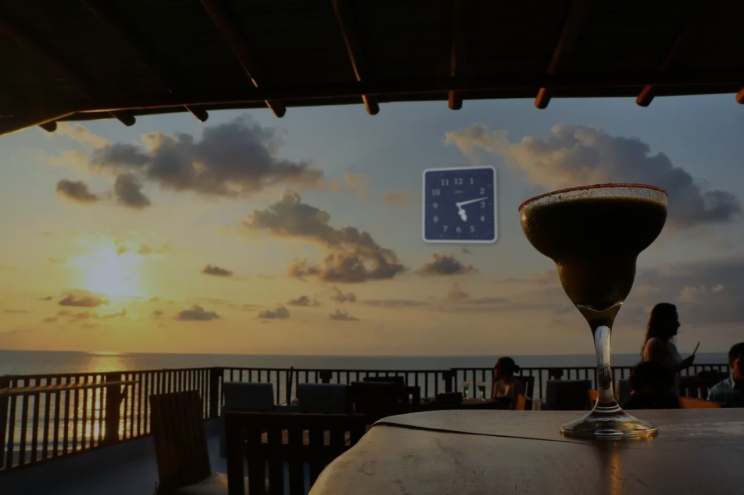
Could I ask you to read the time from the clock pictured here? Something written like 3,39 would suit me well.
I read 5,13
